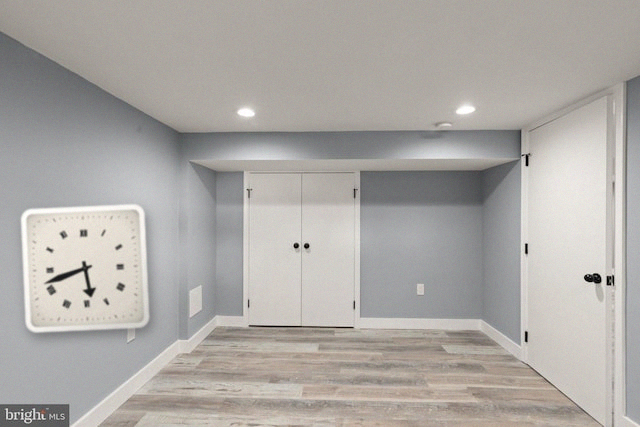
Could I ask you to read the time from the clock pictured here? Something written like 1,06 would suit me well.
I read 5,42
